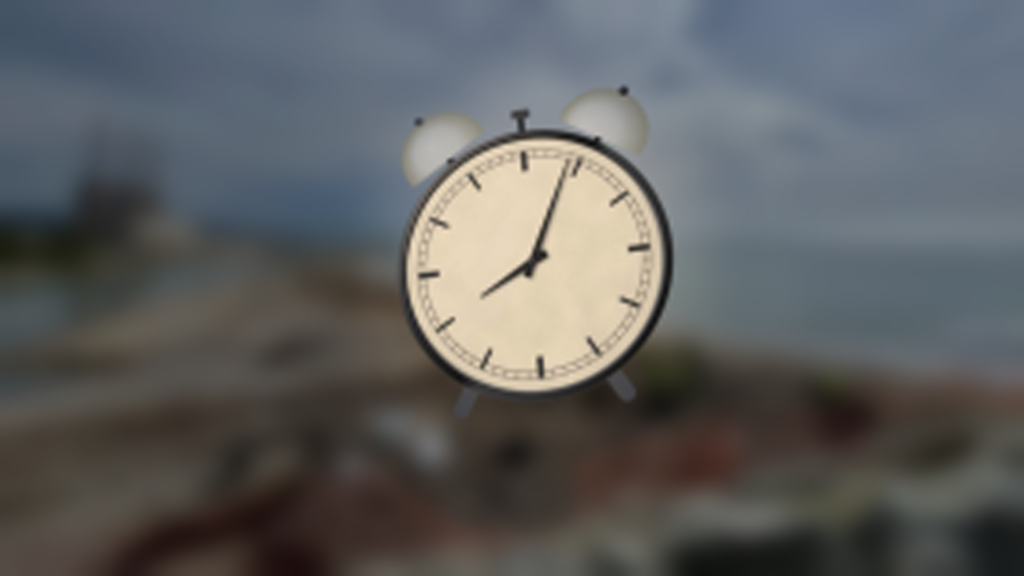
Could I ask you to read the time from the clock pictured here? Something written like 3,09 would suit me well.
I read 8,04
